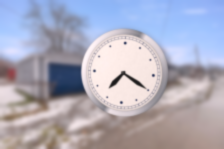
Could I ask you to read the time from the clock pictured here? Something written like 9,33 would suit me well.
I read 7,20
